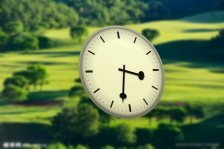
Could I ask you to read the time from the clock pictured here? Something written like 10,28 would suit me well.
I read 3,32
